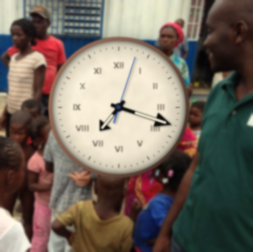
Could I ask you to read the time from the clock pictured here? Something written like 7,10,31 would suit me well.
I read 7,18,03
